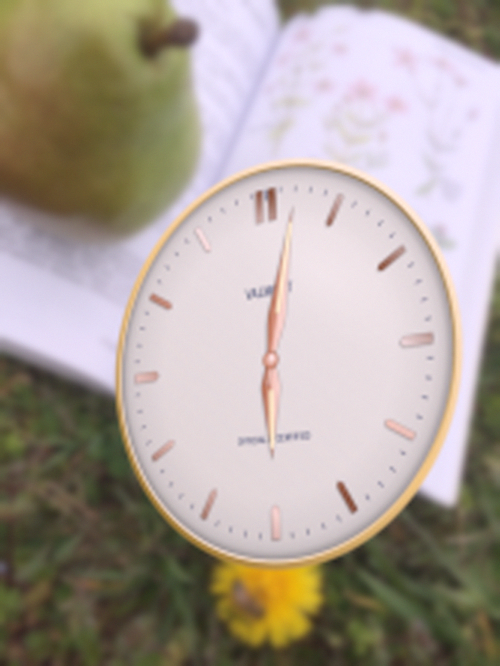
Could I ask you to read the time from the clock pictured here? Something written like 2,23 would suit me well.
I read 6,02
